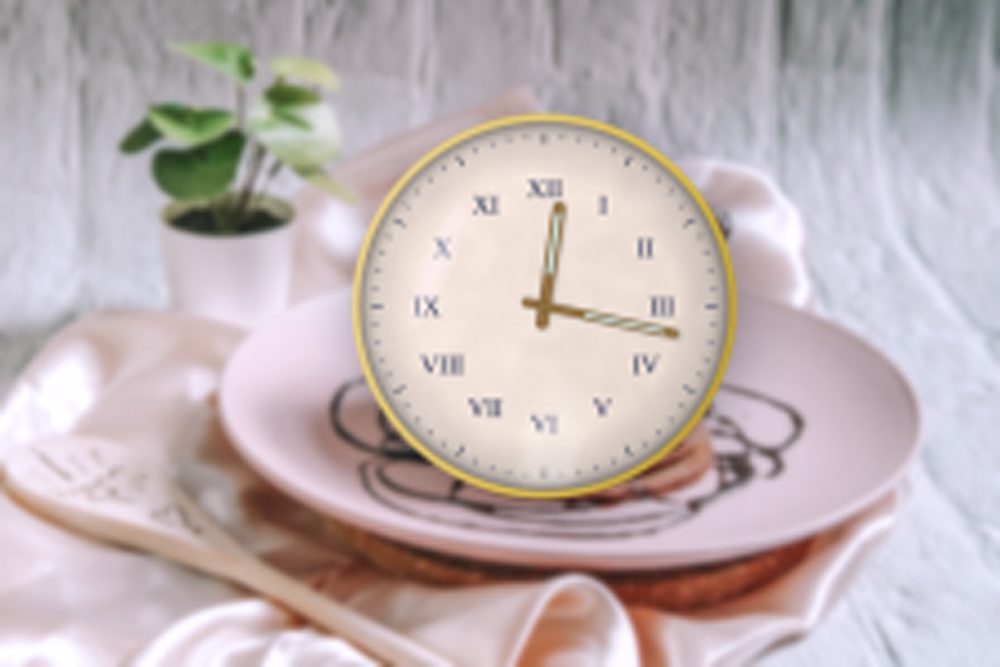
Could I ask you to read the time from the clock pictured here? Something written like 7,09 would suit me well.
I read 12,17
